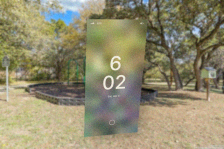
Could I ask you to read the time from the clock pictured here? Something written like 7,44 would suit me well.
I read 6,02
